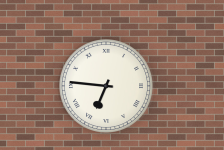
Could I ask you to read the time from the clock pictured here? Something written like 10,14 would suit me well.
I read 6,46
